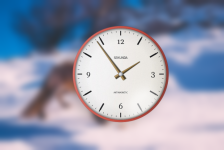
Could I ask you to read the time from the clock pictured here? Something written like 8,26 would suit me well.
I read 1,54
